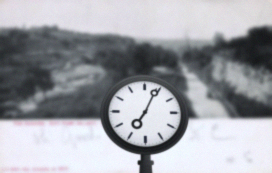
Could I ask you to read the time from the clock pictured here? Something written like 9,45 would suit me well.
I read 7,04
